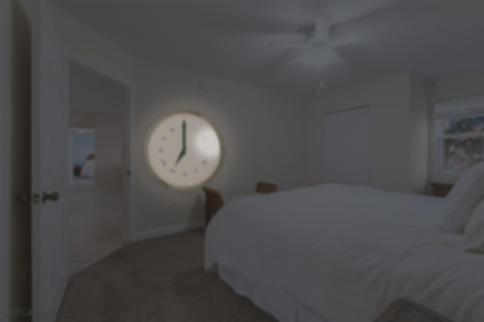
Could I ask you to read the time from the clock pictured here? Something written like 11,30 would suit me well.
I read 7,00
